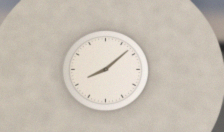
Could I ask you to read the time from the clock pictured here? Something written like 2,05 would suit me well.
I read 8,08
